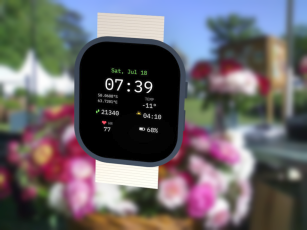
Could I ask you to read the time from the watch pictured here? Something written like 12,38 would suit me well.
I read 7,39
